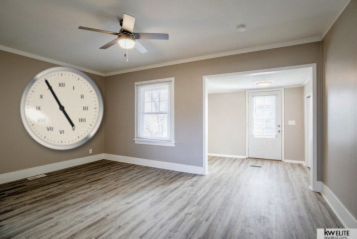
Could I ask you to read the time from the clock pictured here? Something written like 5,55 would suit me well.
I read 4,55
